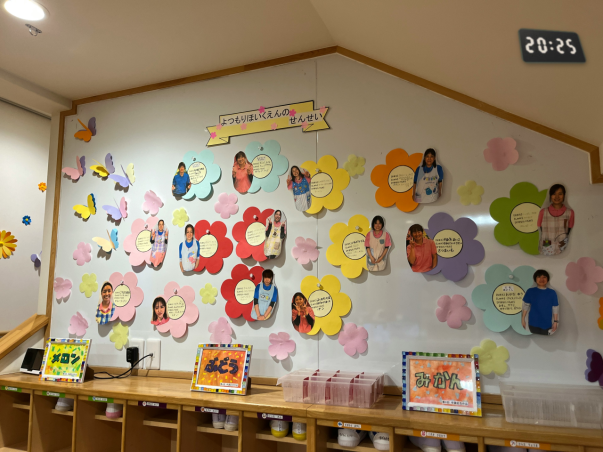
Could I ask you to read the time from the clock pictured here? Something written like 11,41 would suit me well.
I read 20,25
